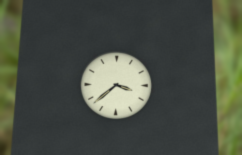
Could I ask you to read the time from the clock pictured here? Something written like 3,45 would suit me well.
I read 3,38
